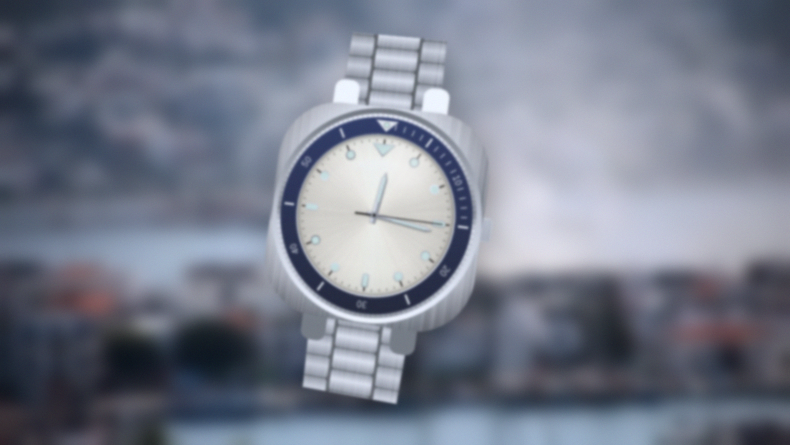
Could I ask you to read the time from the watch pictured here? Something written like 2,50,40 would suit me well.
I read 12,16,15
